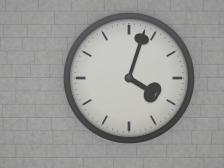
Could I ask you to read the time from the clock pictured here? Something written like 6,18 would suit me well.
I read 4,03
